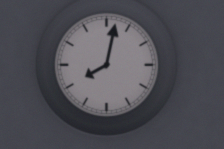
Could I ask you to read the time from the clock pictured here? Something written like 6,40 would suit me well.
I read 8,02
